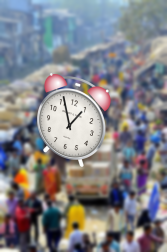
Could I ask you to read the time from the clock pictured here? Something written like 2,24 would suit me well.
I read 12,56
